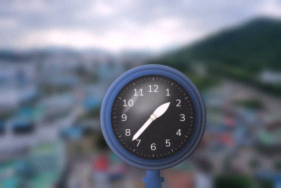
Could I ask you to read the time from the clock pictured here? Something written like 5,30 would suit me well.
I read 1,37
